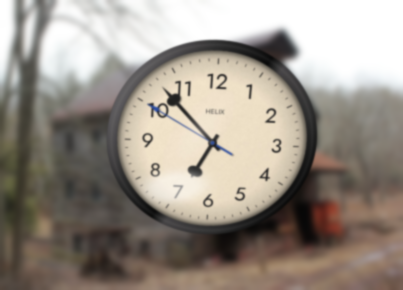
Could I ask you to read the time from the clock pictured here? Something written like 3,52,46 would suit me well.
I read 6,52,50
